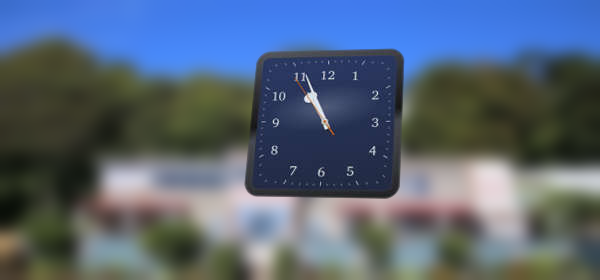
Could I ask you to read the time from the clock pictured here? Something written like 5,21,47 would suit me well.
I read 10,55,54
